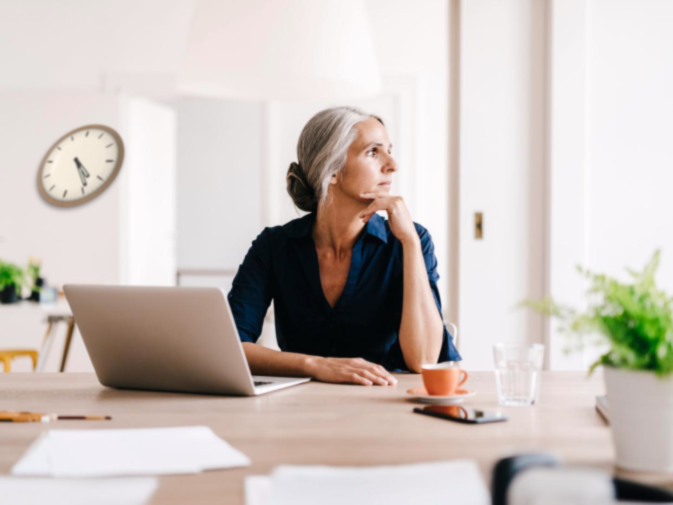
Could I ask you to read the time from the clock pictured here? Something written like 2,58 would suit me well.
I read 4,24
